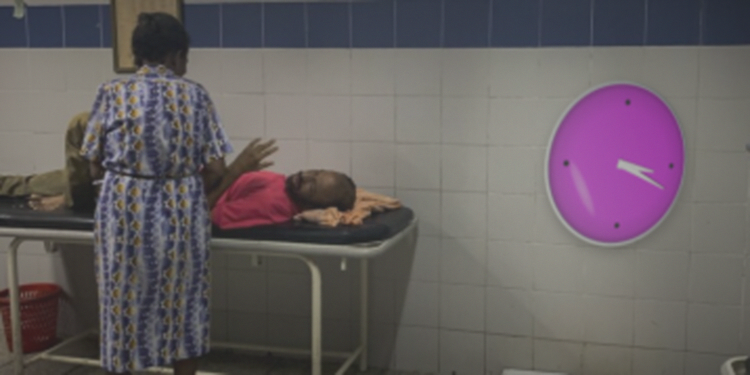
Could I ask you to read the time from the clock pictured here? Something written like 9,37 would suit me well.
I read 3,19
